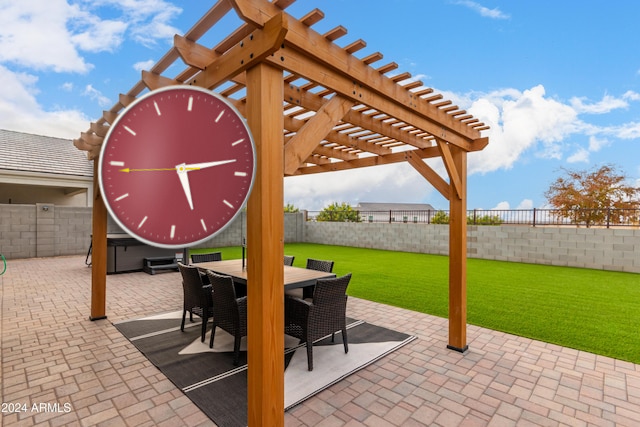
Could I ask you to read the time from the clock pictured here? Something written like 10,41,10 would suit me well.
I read 5,12,44
